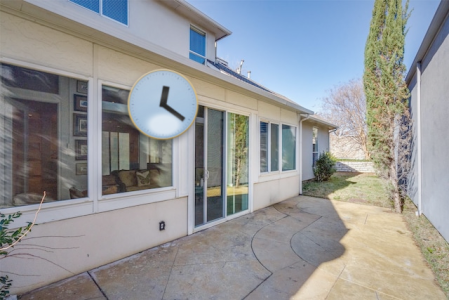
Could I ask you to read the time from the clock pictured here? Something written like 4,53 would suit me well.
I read 12,21
